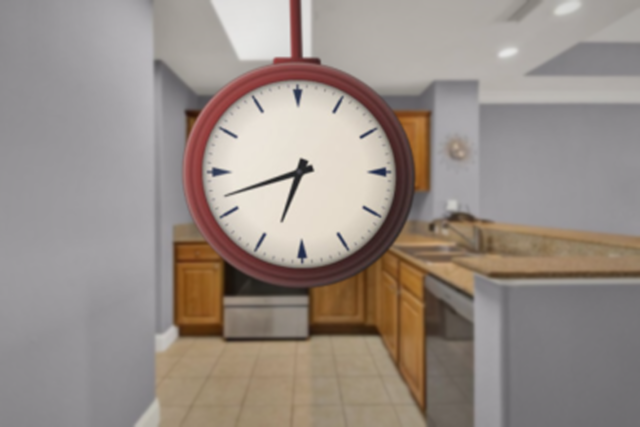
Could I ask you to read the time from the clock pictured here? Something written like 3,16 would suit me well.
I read 6,42
